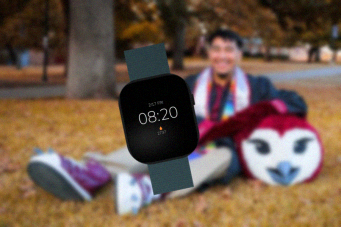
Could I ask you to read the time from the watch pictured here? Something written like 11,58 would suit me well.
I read 8,20
